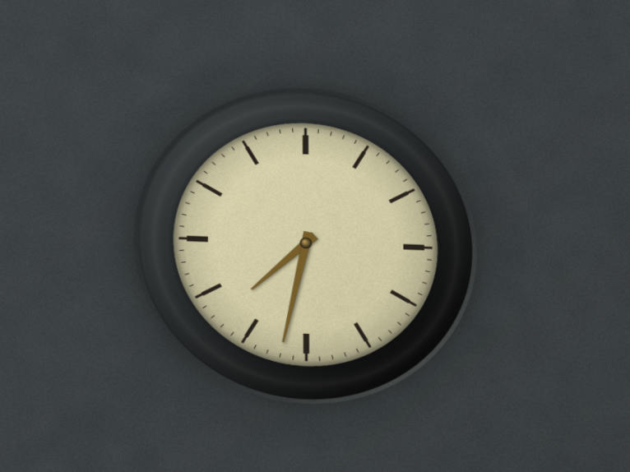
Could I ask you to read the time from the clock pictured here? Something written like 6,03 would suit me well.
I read 7,32
